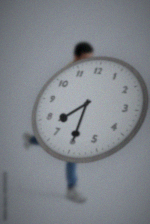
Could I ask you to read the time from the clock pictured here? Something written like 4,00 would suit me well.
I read 7,30
